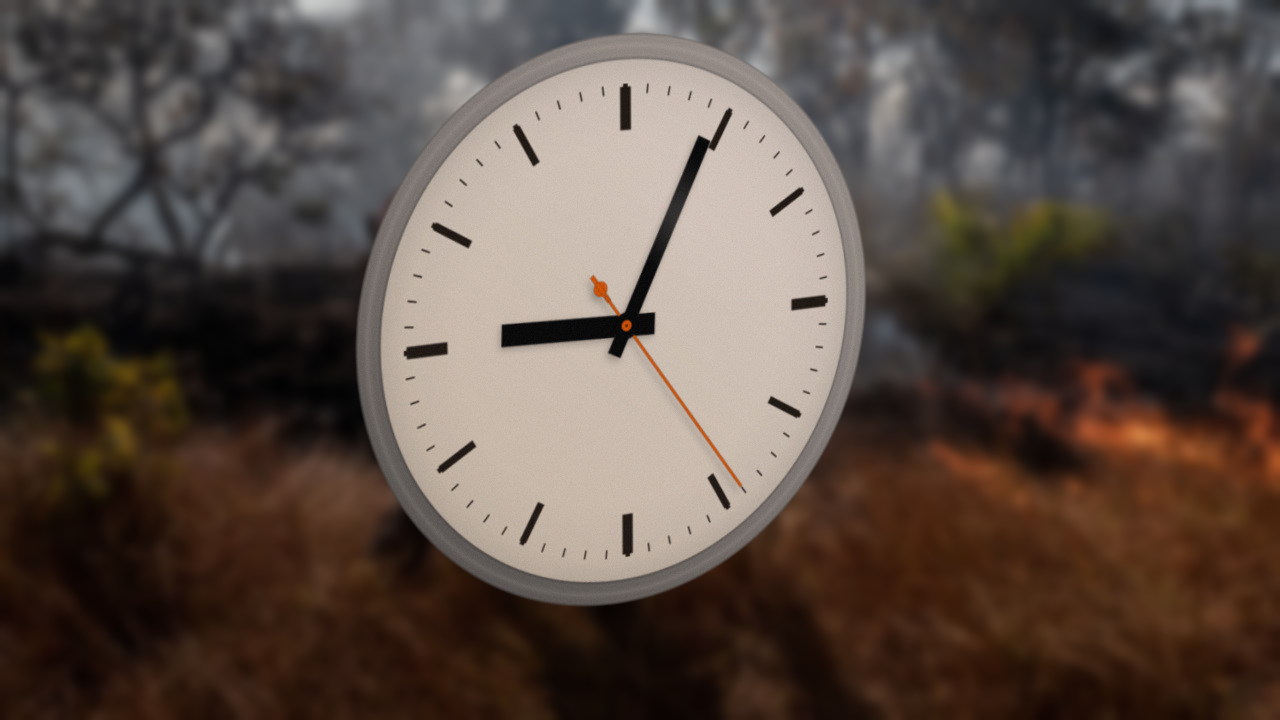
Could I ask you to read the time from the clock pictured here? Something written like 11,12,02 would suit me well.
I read 9,04,24
